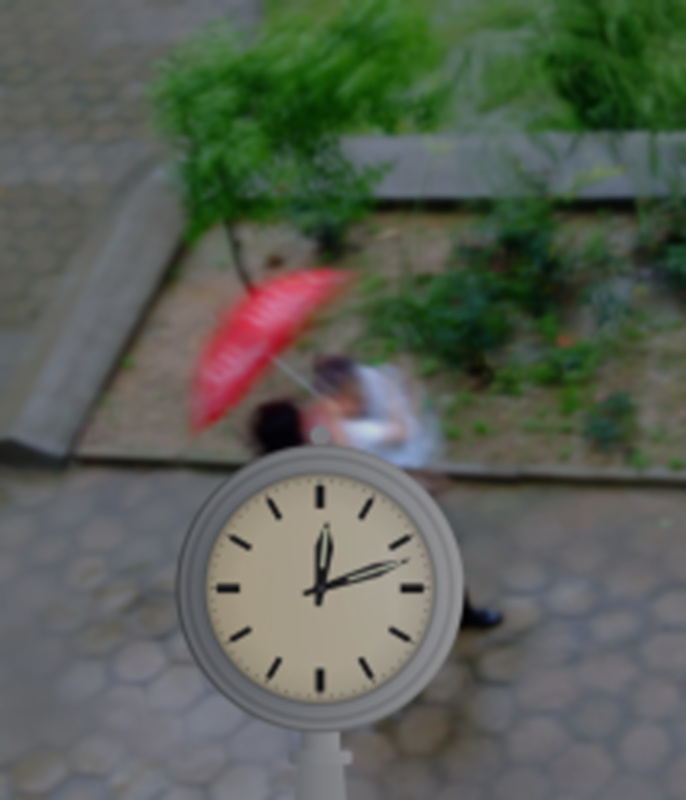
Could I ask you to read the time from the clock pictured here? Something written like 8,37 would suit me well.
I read 12,12
